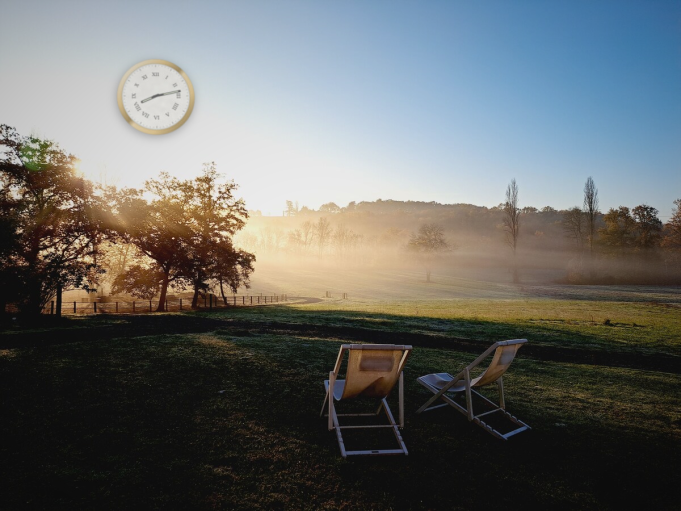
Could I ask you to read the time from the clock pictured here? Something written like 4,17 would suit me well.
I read 8,13
